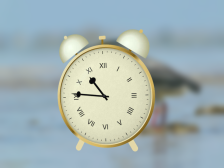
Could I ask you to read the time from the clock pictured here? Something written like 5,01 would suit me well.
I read 10,46
